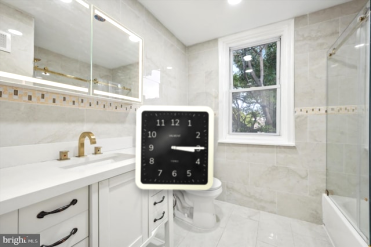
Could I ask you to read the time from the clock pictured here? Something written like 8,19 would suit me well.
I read 3,15
